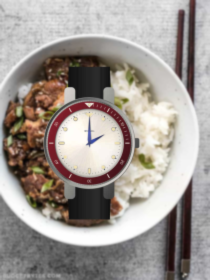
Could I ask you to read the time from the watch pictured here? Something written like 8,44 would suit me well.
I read 2,00
